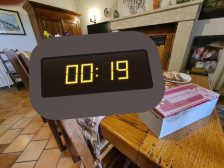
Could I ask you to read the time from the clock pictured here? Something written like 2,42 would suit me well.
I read 0,19
